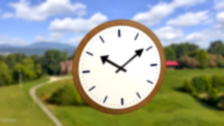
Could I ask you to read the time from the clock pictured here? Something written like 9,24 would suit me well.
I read 10,09
